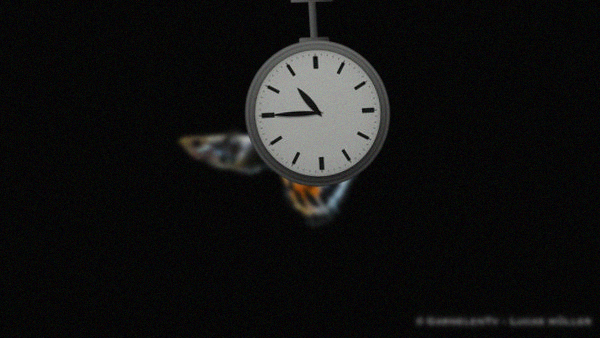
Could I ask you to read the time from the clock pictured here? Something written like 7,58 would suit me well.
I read 10,45
